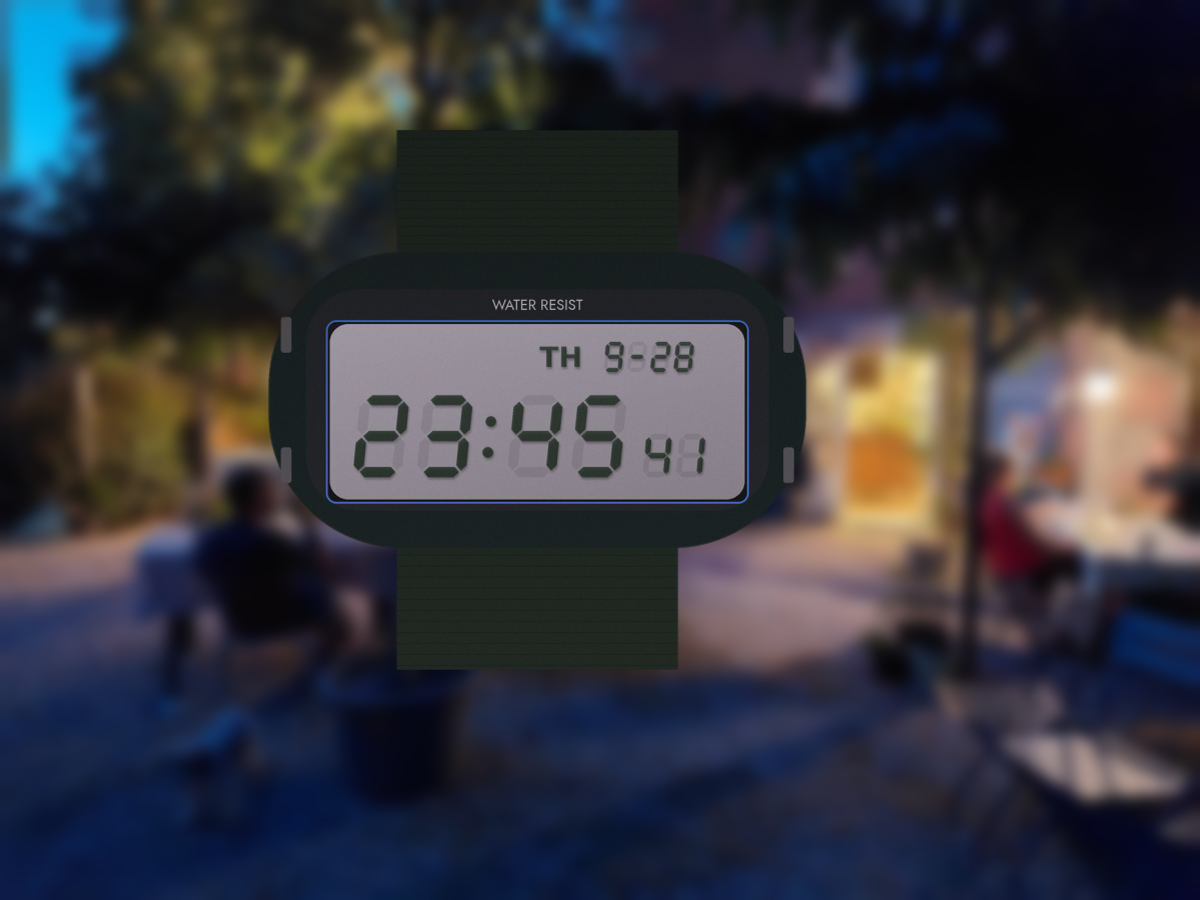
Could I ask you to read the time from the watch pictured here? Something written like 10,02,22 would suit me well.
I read 23,45,41
